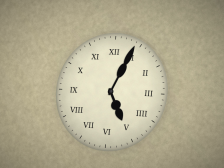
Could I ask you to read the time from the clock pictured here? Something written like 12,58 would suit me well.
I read 5,04
